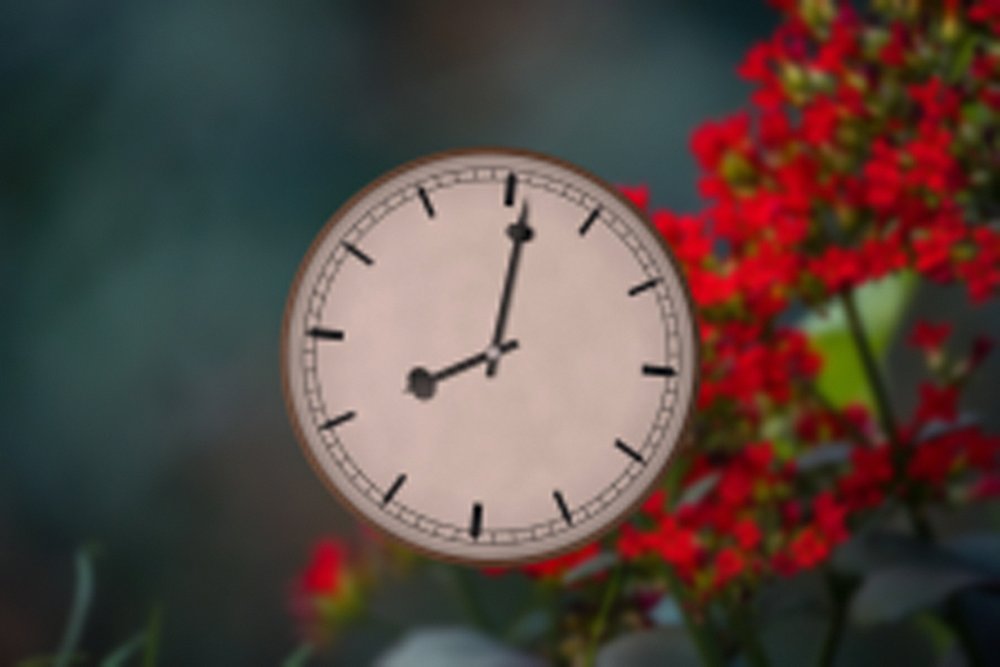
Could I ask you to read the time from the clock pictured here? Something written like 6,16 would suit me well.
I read 8,01
